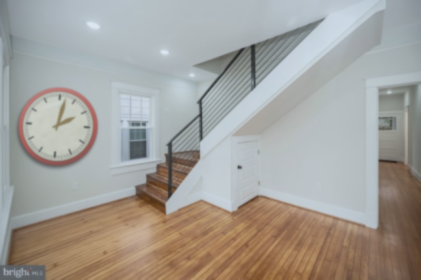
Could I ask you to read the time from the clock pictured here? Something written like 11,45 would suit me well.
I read 2,02
